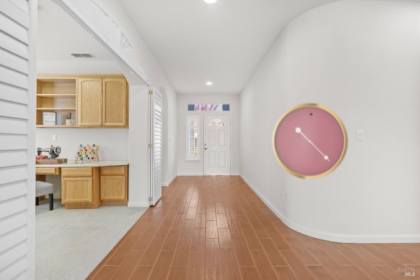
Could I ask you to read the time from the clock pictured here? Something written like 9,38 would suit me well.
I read 10,22
